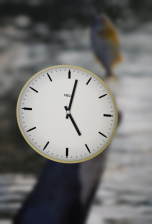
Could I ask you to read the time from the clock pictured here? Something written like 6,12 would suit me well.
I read 5,02
